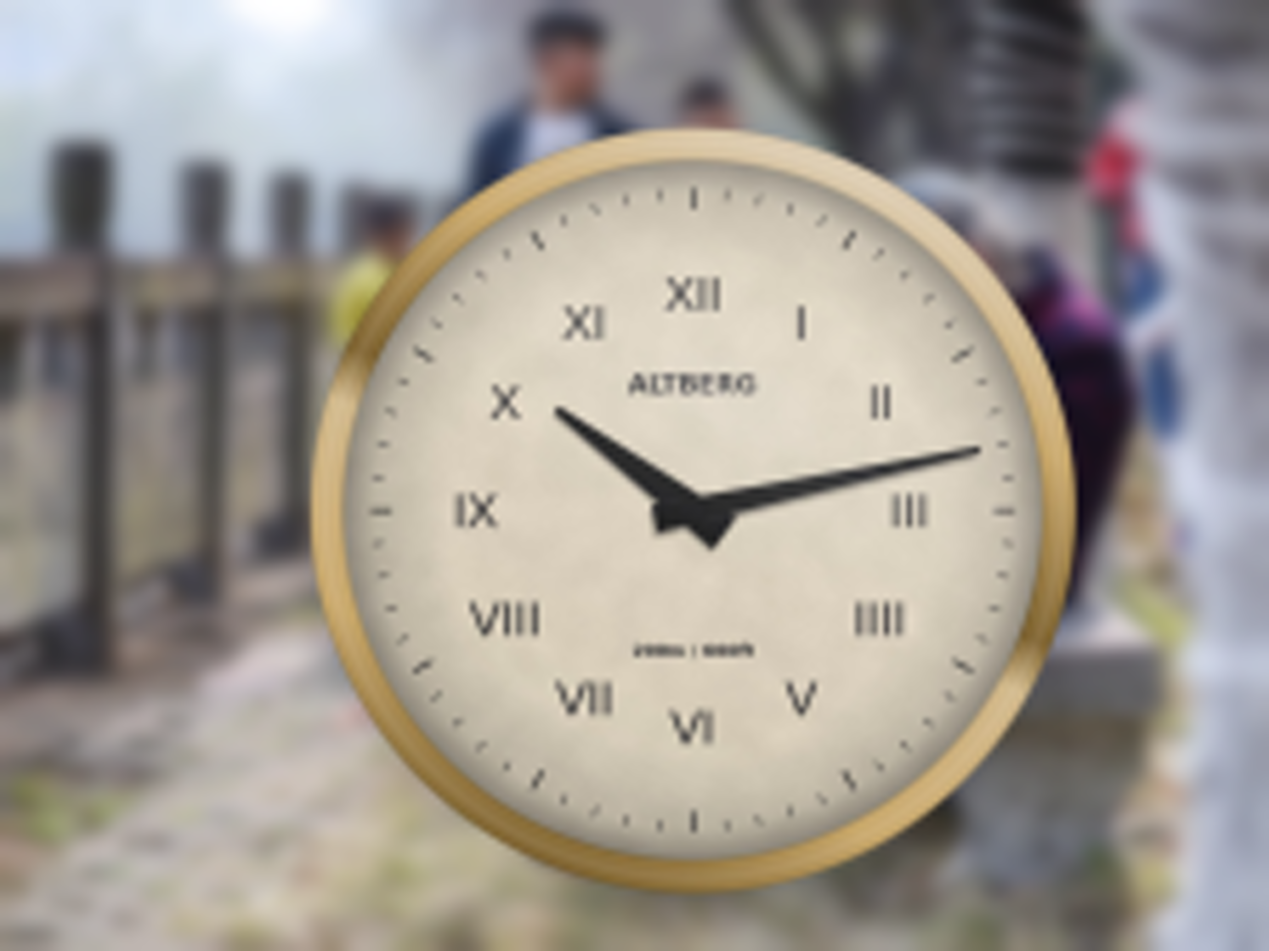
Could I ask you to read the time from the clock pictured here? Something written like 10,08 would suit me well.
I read 10,13
